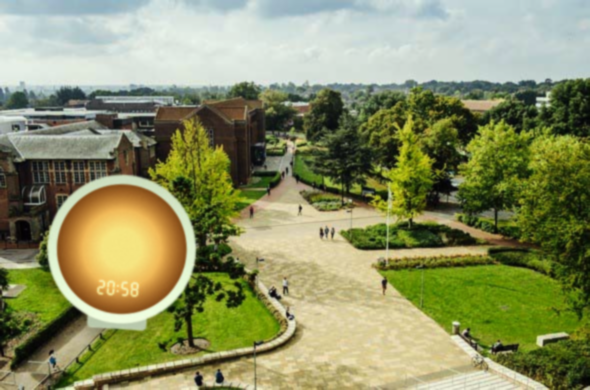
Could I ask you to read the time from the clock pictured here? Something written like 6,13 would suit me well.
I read 20,58
